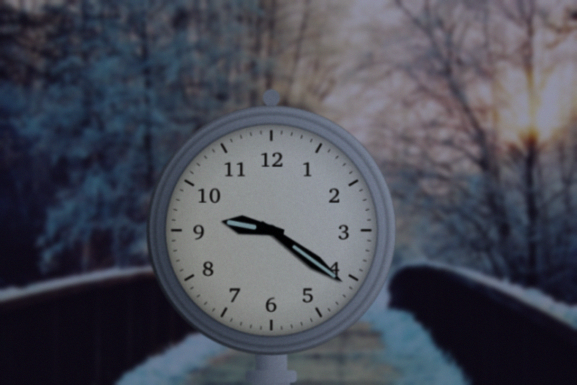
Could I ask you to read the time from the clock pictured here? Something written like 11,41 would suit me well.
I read 9,21
